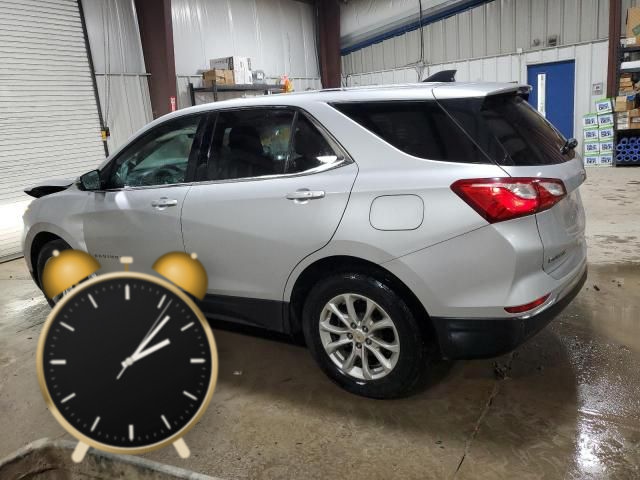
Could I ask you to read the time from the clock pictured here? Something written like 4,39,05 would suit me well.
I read 2,07,06
